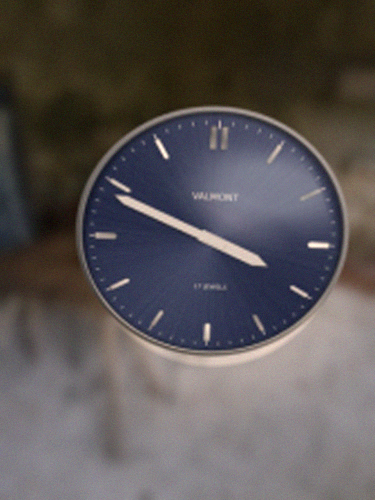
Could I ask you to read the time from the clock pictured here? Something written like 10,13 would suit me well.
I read 3,49
